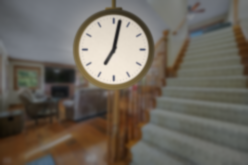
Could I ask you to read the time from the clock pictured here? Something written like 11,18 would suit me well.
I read 7,02
